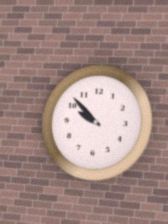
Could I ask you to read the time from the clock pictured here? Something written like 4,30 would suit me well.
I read 9,52
